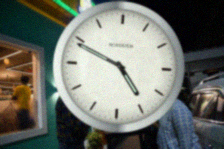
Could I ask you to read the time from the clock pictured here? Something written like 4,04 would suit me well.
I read 4,49
